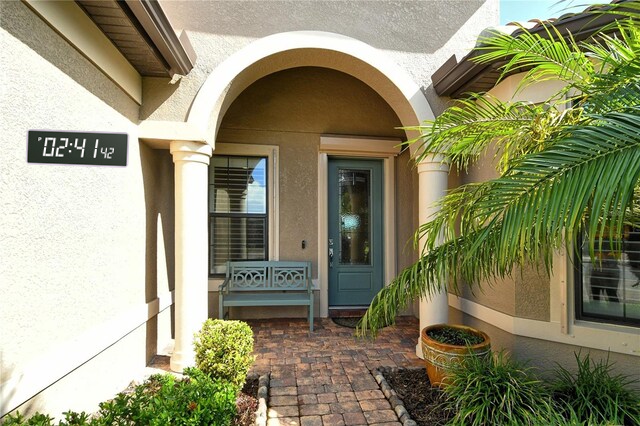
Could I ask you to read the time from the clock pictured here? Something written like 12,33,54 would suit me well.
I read 2,41,42
